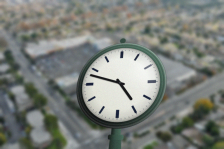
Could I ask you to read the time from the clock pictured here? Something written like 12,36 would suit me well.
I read 4,48
